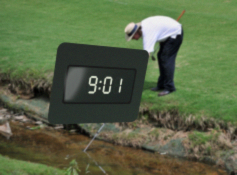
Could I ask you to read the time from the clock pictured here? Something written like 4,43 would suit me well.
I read 9,01
